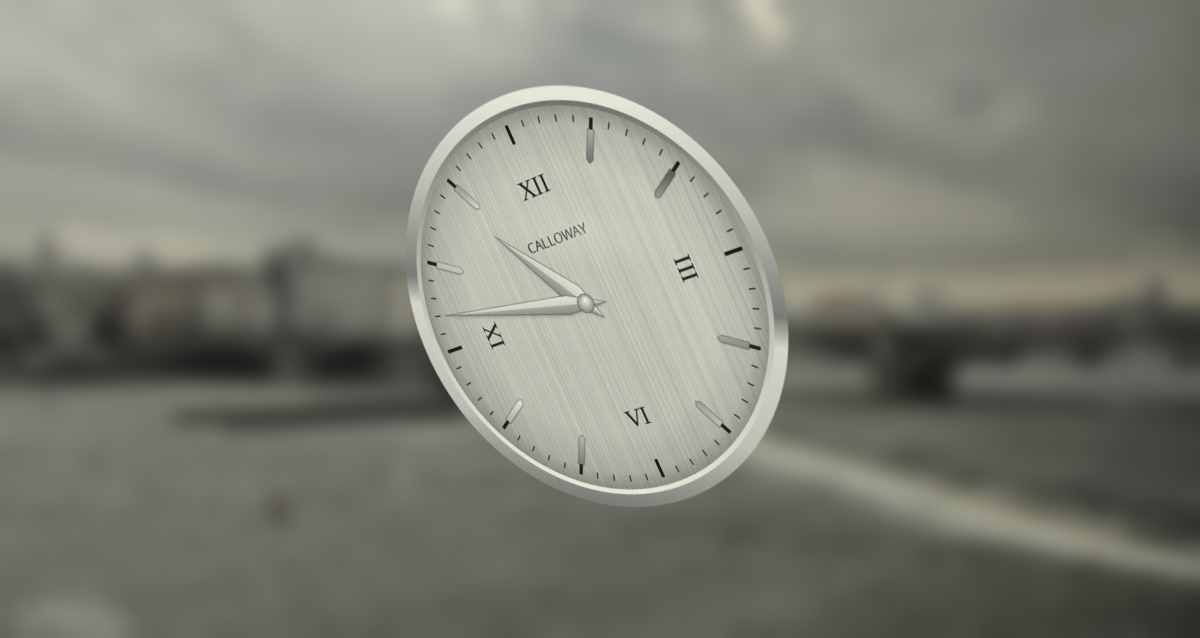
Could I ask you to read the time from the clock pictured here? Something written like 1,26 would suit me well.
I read 10,47
